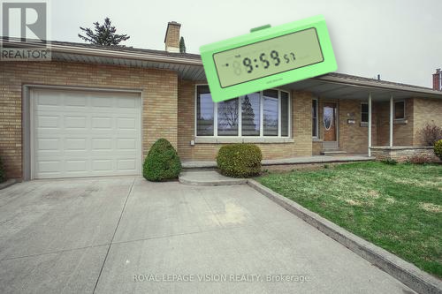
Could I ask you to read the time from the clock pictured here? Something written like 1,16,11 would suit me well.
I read 9,59,57
